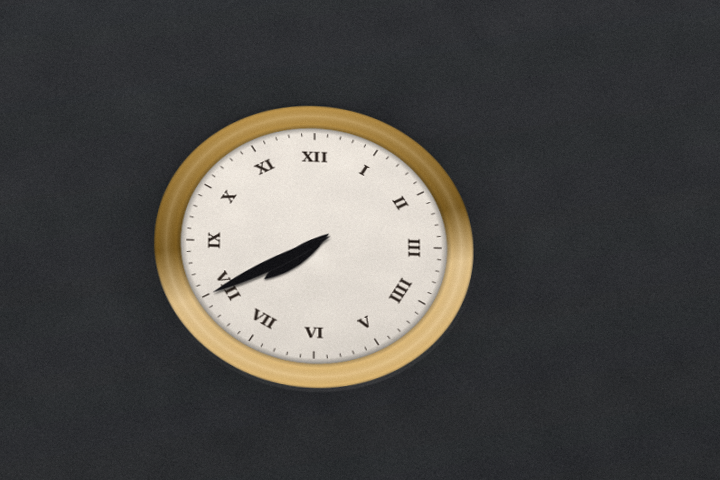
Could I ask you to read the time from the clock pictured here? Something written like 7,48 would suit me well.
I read 7,40
